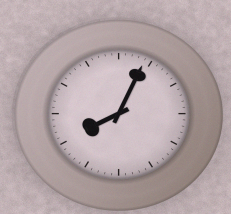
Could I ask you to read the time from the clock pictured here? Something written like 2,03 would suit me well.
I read 8,04
